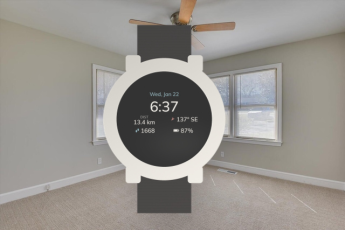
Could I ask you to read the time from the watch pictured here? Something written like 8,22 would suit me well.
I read 6,37
